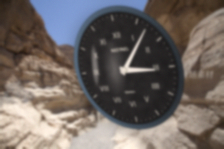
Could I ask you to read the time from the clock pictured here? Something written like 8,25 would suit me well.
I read 3,07
